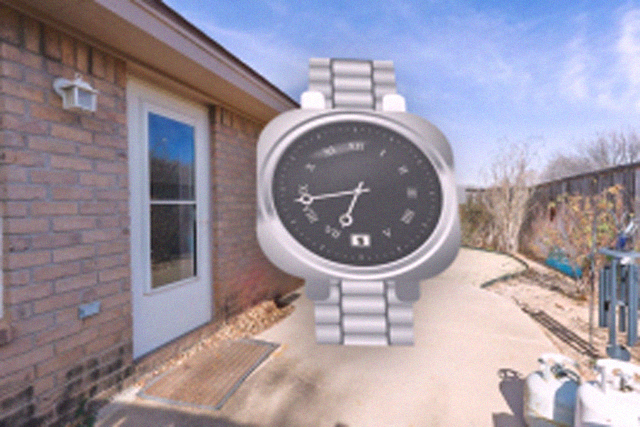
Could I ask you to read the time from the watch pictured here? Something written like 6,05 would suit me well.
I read 6,43
